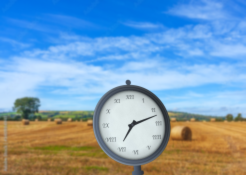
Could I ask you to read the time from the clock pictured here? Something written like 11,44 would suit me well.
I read 7,12
